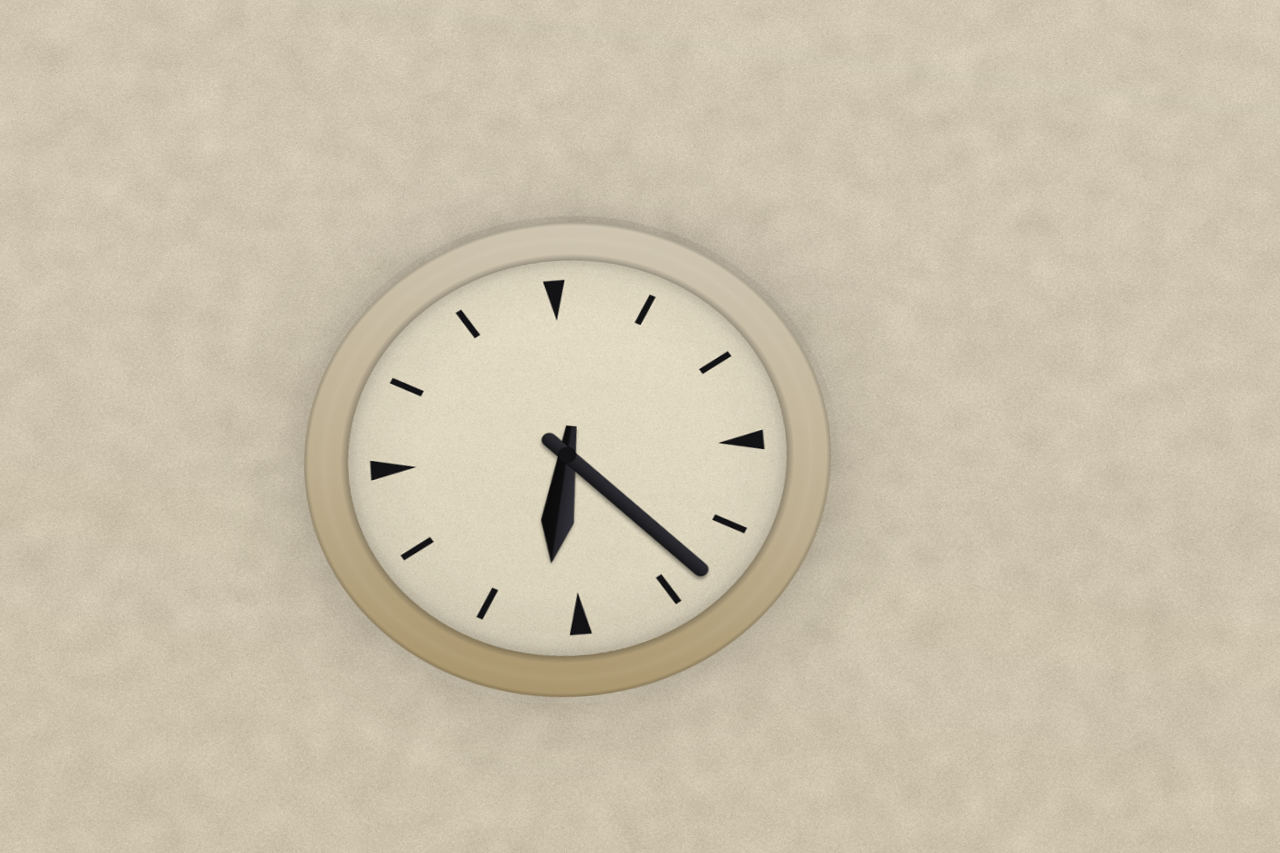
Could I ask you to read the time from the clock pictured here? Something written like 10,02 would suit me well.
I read 6,23
